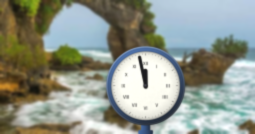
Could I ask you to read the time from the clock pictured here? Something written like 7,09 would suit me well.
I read 11,58
